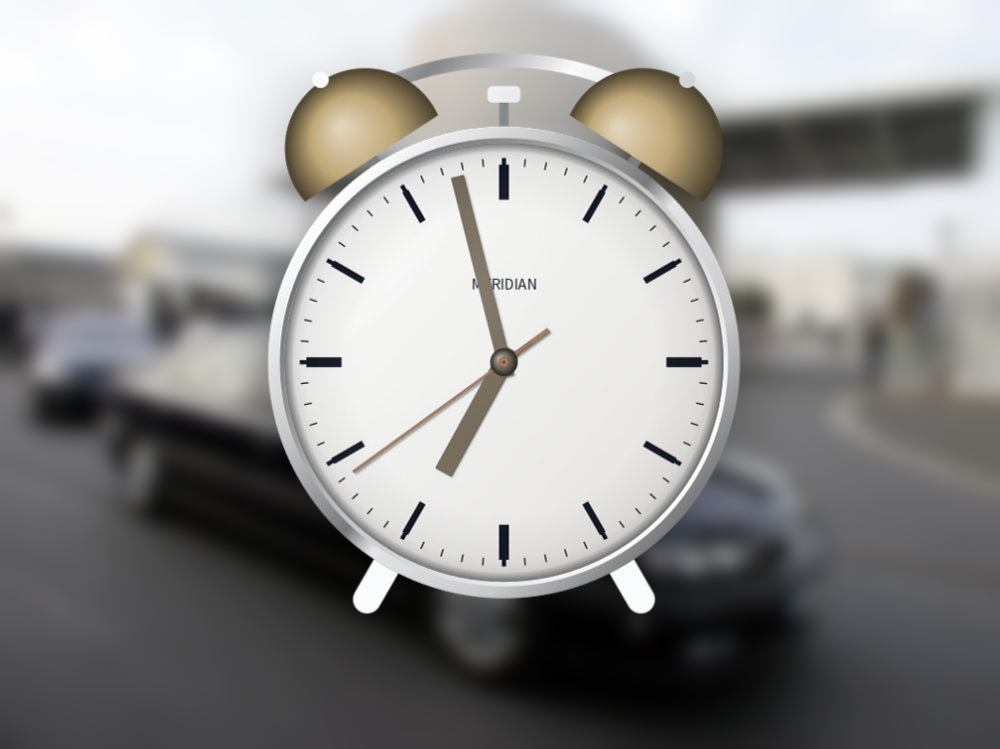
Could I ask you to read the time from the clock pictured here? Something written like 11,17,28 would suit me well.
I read 6,57,39
